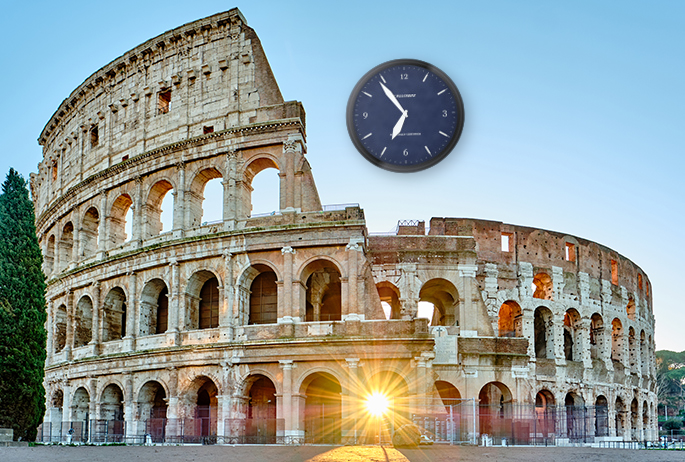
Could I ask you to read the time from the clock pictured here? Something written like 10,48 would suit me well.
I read 6,54
